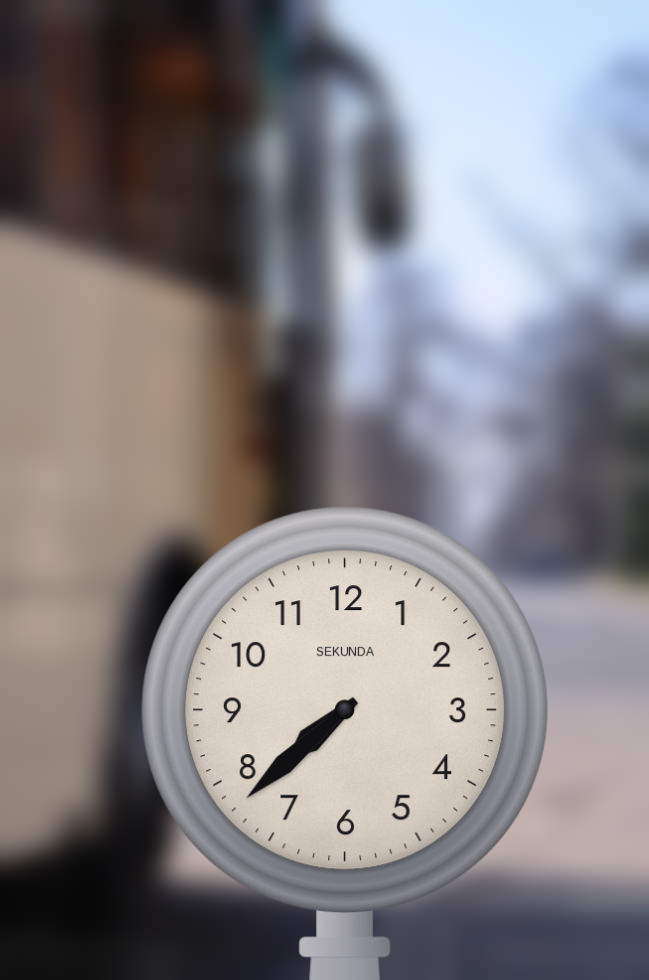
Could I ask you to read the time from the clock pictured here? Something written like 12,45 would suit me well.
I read 7,38
